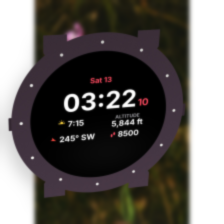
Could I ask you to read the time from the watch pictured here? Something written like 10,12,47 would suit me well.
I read 3,22,10
